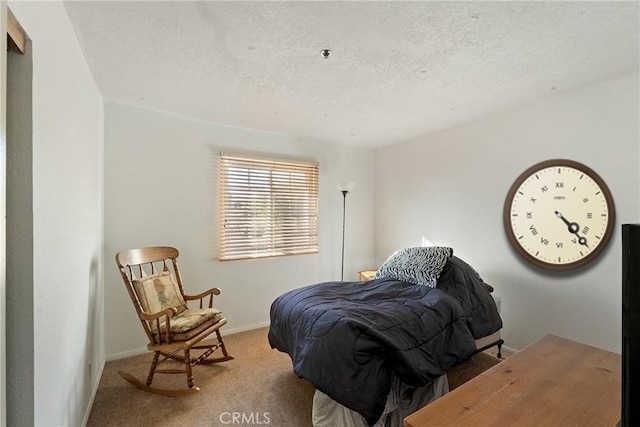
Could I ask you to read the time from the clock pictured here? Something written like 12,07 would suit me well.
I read 4,23
